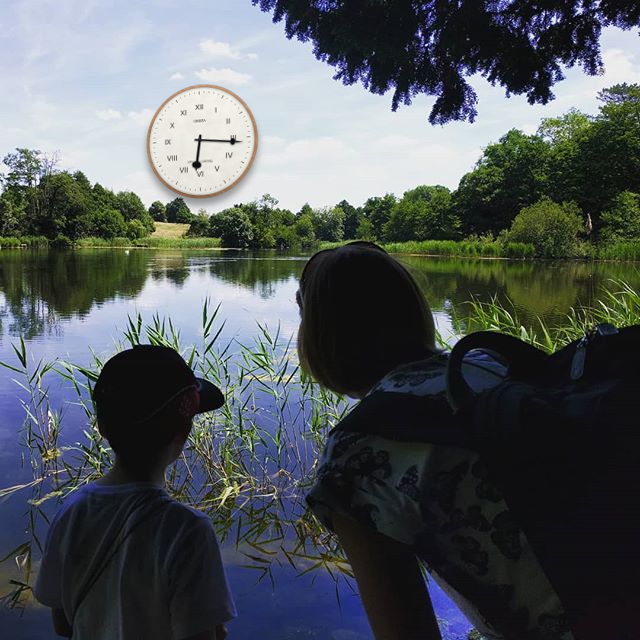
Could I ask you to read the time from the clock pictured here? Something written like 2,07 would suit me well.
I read 6,16
